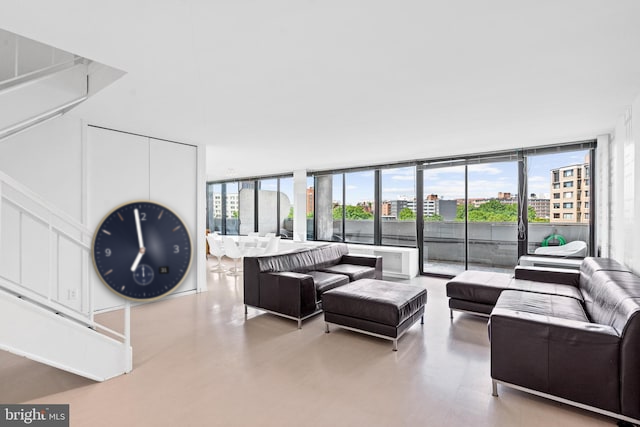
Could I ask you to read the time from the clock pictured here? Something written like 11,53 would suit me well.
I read 6,59
